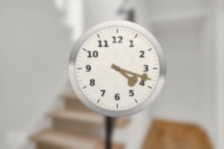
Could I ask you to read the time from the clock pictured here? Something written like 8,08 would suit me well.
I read 4,18
